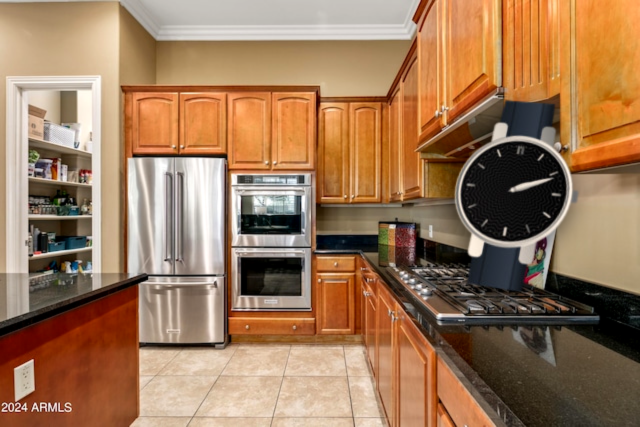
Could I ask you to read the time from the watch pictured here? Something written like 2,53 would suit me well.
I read 2,11
